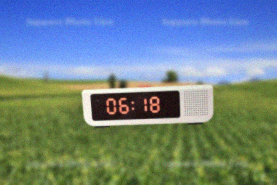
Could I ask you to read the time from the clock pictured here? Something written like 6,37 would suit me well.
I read 6,18
